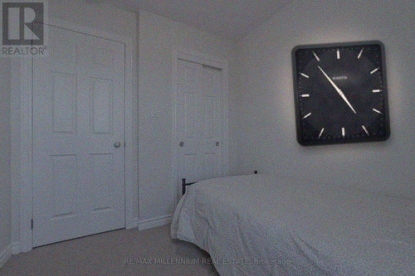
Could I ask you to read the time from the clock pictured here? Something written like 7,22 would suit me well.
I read 4,54
